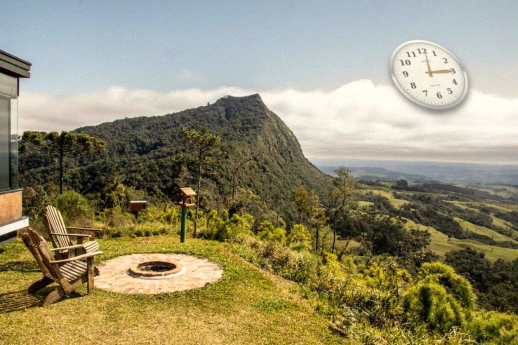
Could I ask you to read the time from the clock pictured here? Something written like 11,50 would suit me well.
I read 12,15
